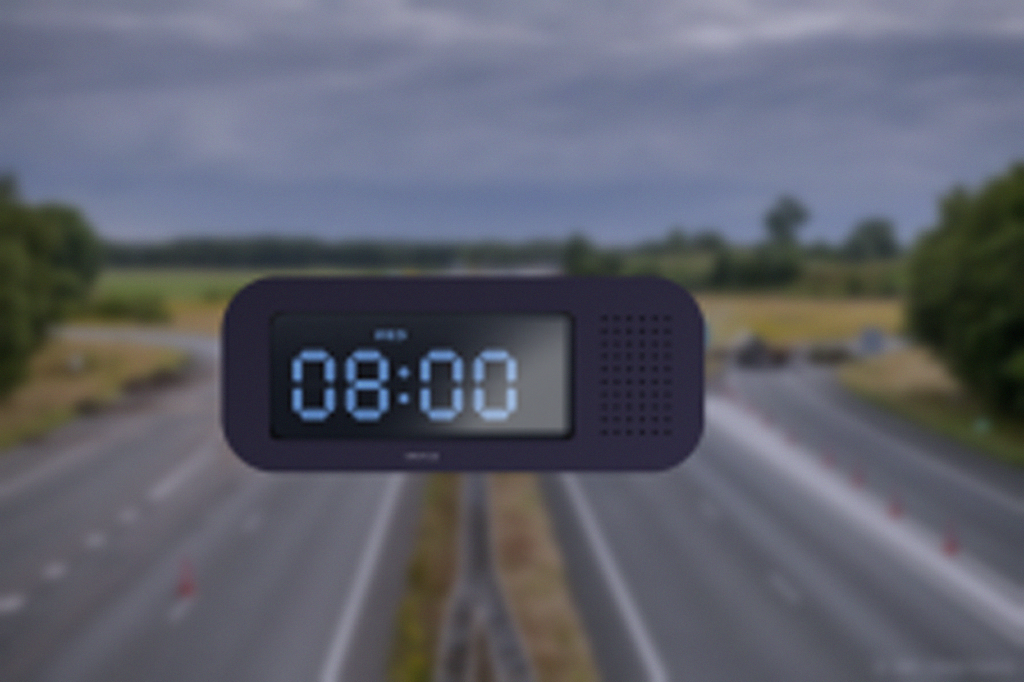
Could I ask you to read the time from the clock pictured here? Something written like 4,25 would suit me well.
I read 8,00
